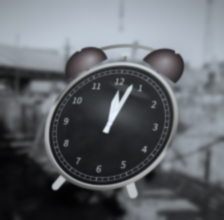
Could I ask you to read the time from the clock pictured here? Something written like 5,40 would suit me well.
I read 12,03
